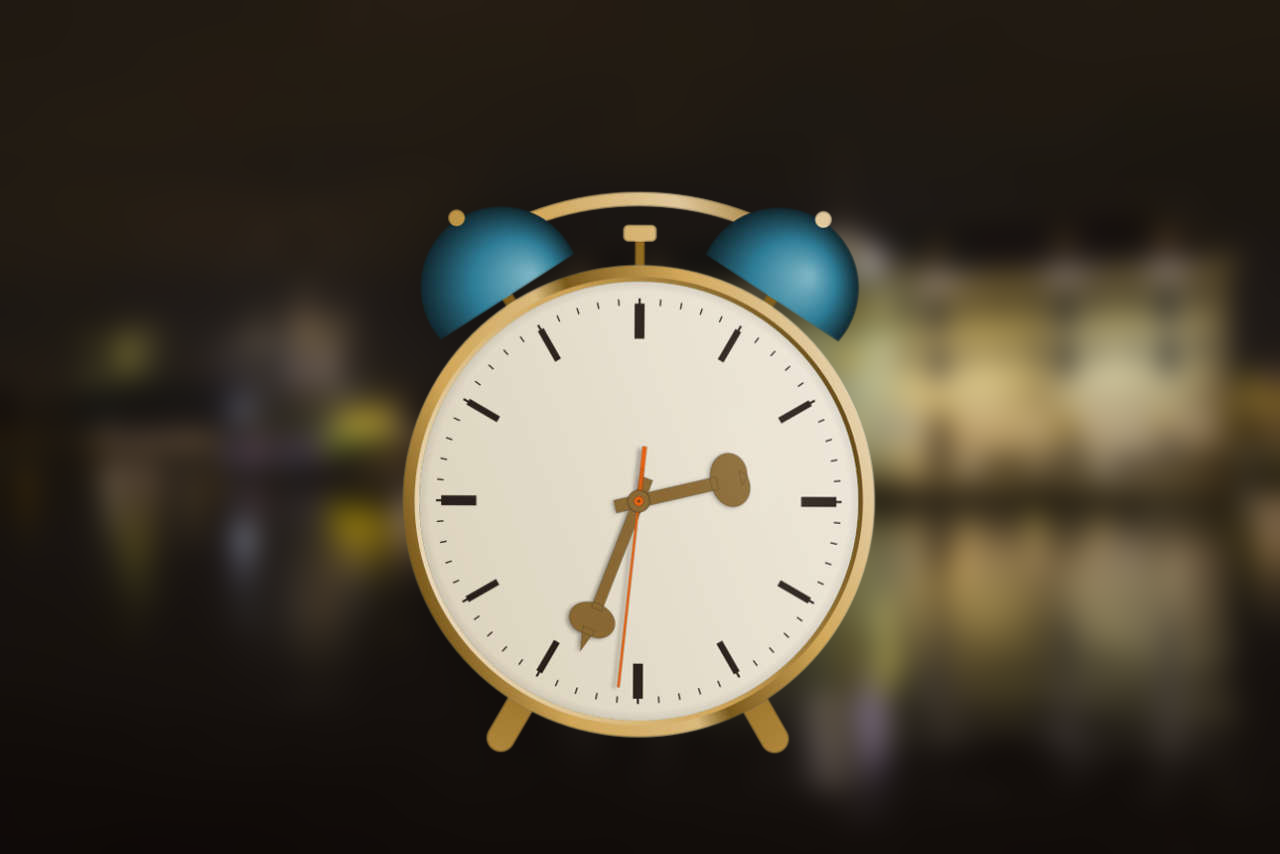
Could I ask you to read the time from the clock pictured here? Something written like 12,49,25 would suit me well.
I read 2,33,31
